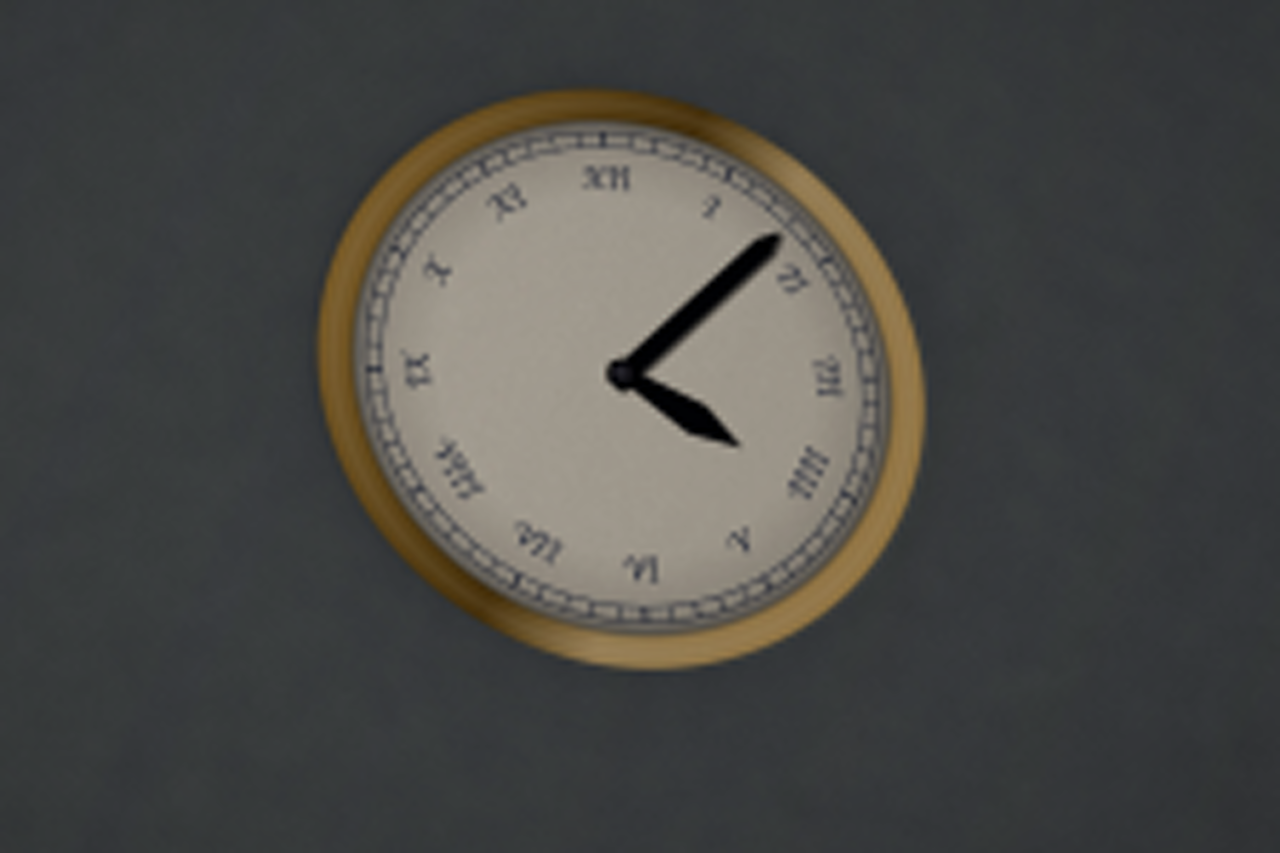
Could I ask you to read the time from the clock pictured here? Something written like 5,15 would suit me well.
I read 4,08
